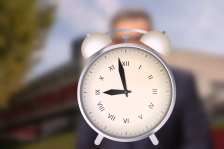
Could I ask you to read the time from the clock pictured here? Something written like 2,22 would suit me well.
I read 8,58
